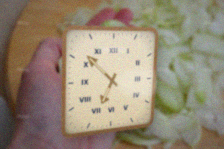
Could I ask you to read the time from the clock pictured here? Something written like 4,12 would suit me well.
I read 6,52
